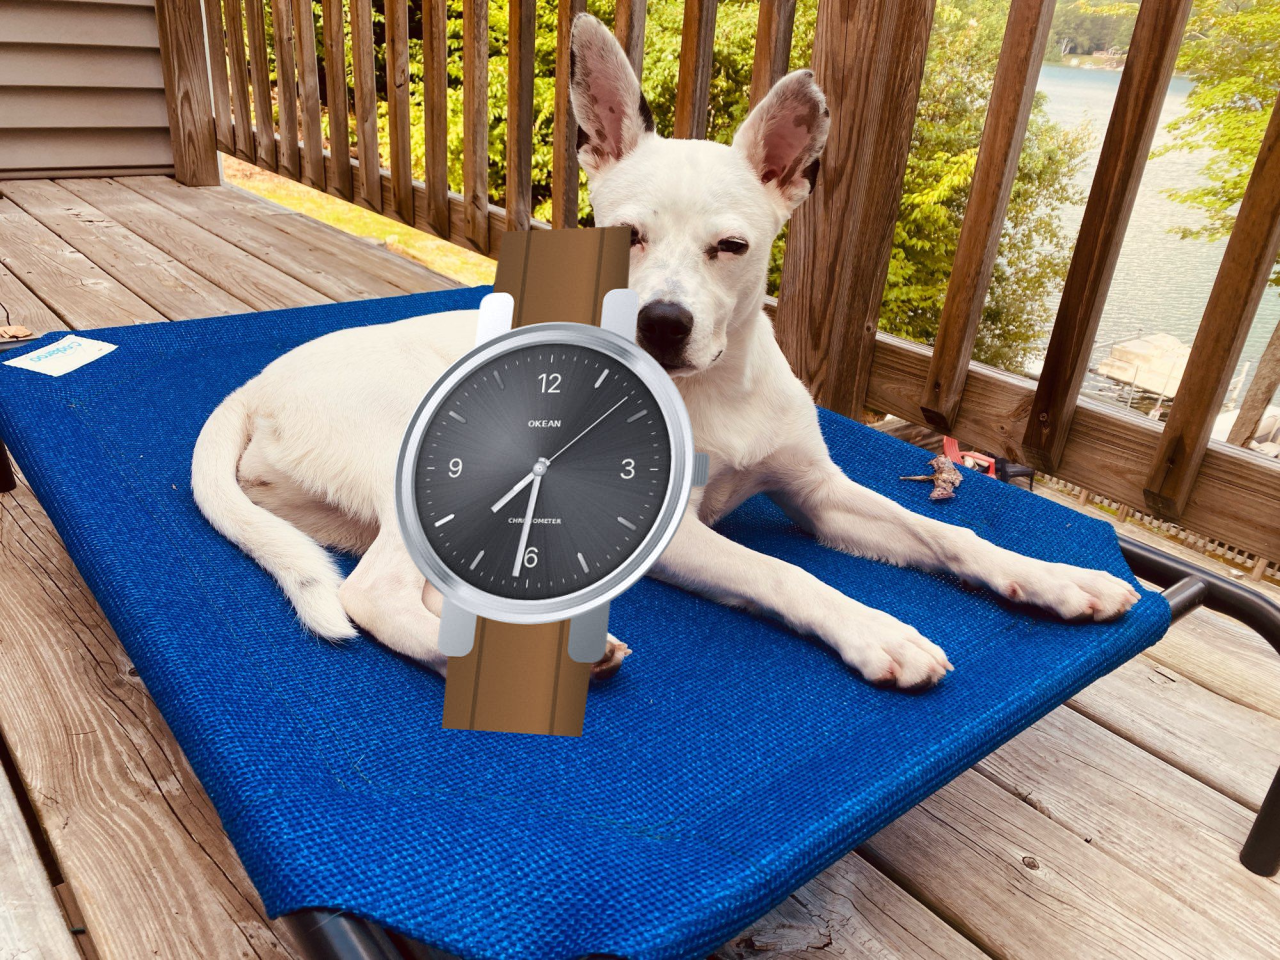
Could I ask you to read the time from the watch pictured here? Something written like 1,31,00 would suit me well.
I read 7,31,08
